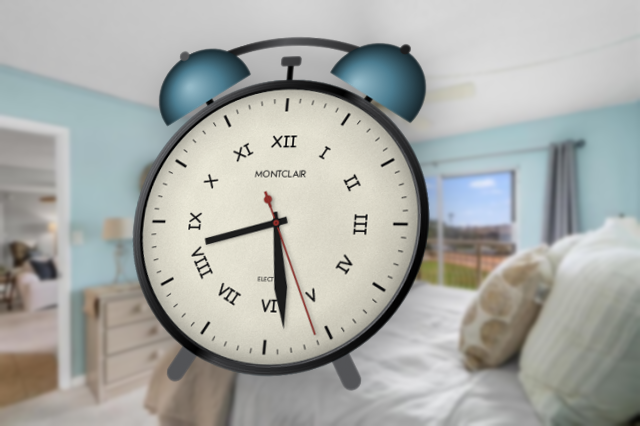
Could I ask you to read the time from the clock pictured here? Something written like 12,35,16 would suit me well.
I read 8,28,26
